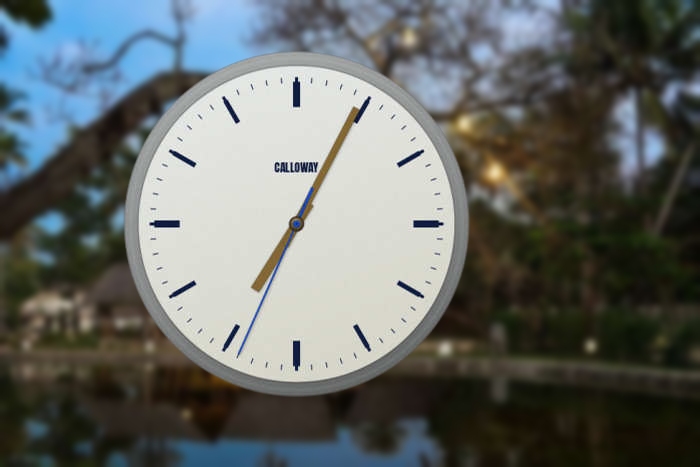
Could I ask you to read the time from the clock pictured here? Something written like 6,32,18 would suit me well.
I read 7,04,34
